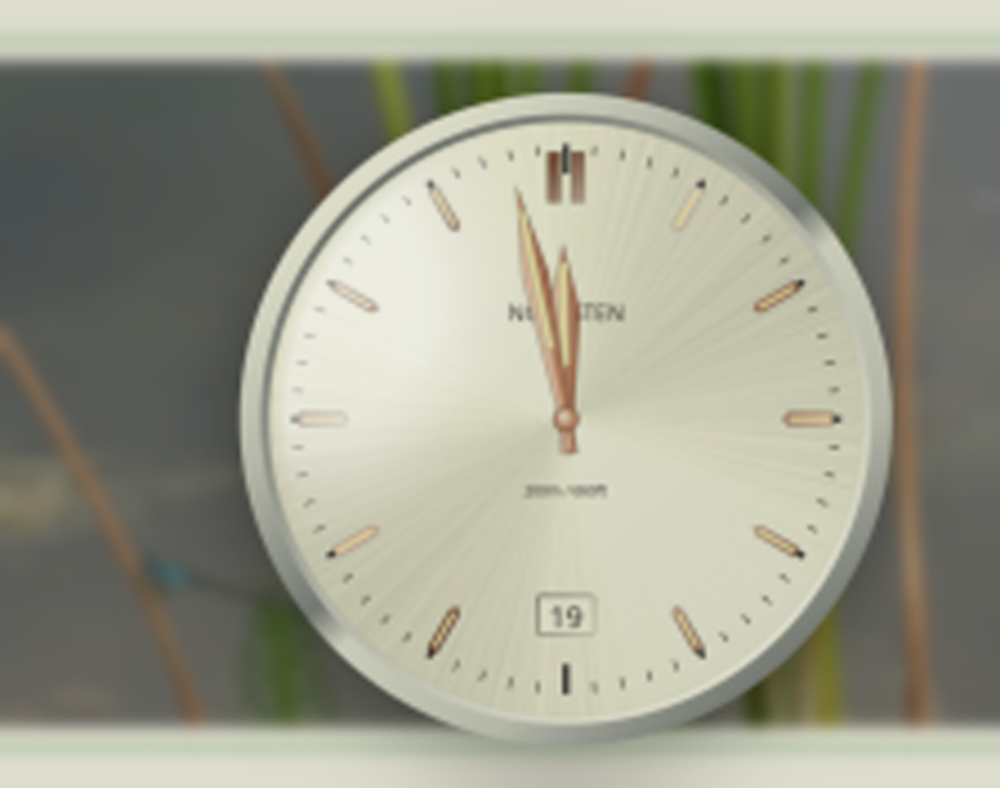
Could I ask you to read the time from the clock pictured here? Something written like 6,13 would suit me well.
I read 11,58
